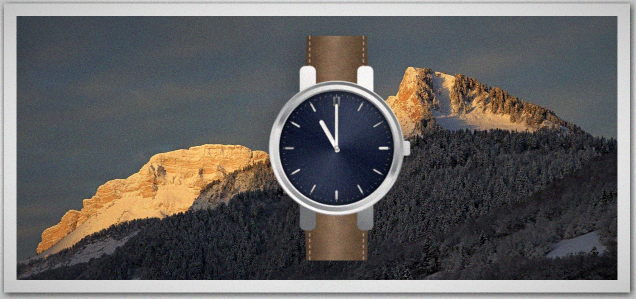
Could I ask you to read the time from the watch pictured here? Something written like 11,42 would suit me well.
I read 11,00
